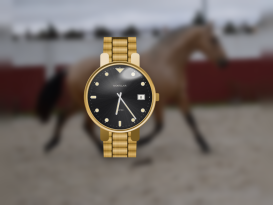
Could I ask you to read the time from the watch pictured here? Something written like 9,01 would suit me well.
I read 6,24
